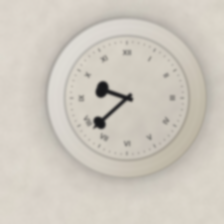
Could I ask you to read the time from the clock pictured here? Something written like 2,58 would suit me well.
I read 9,38
